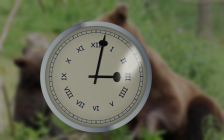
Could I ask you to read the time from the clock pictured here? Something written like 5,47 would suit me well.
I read 3,02
